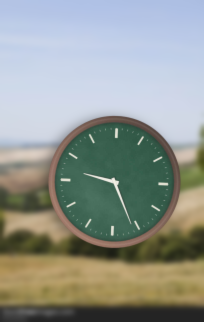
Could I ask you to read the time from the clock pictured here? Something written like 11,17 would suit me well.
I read 9,26
